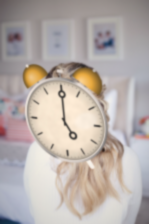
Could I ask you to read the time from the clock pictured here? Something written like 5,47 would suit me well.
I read 5,00
